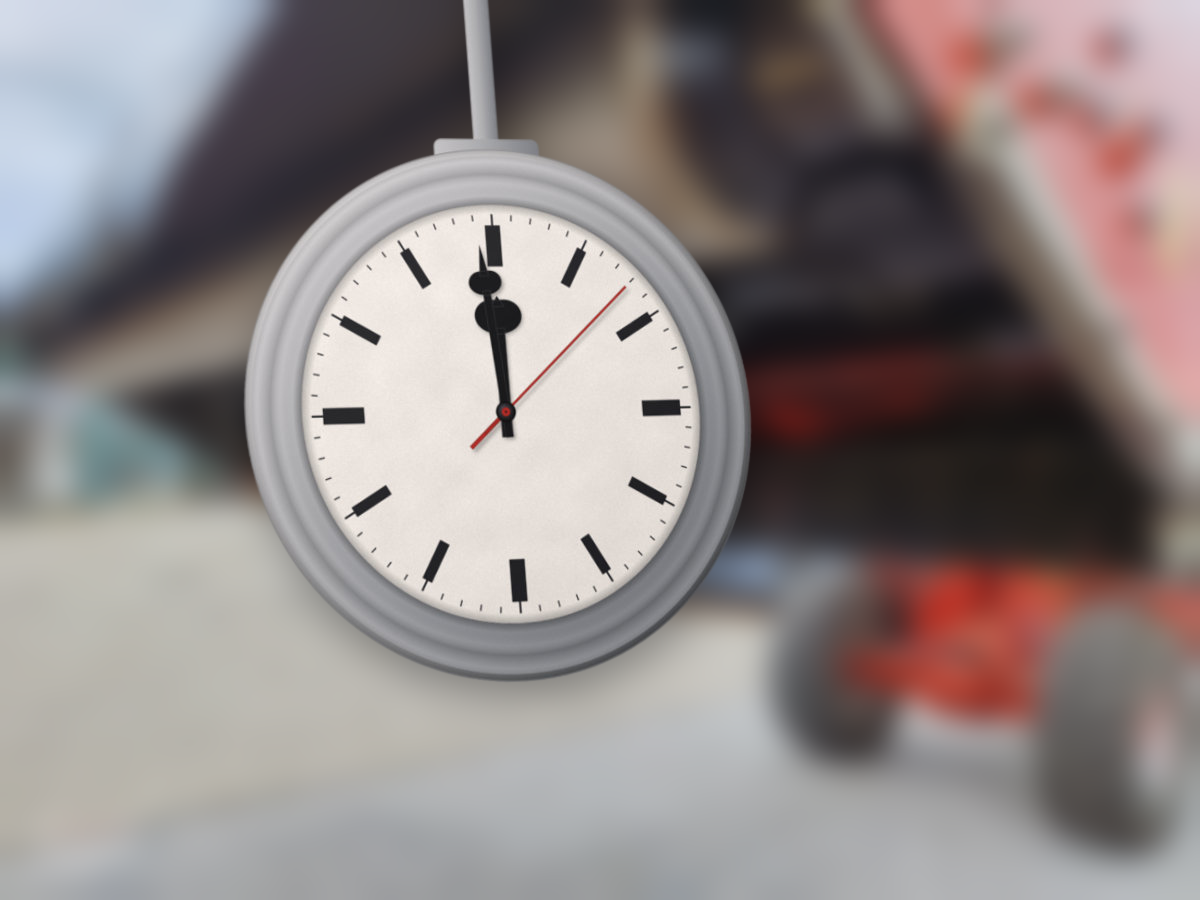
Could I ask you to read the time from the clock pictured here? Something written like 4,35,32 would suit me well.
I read 11,59,08
